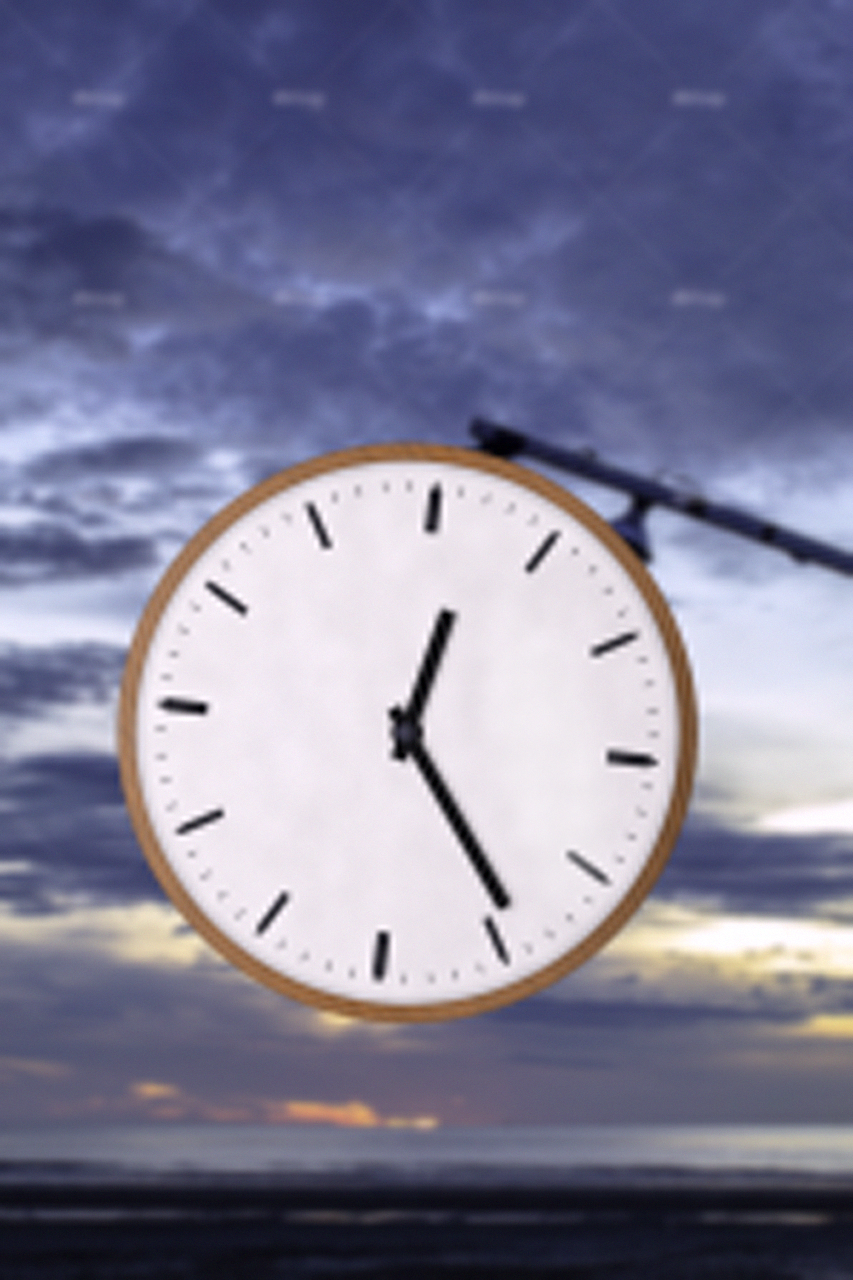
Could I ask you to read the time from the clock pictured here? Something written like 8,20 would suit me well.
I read 12,24
